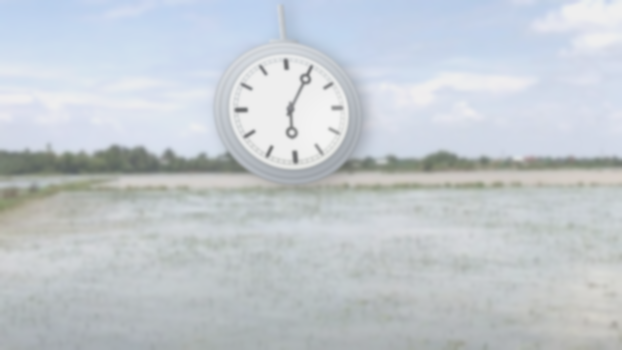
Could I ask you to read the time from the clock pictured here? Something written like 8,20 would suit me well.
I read 6,05
